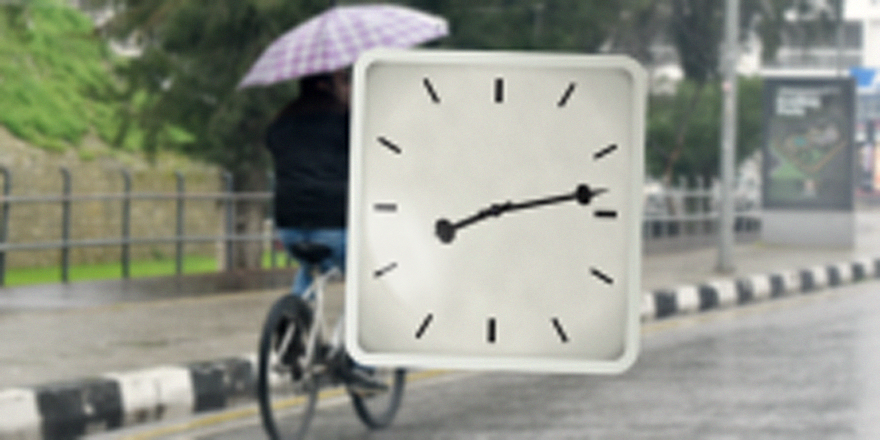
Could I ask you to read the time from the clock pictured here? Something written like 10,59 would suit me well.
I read 8,13
